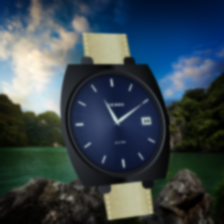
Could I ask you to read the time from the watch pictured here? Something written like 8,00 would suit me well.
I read 11,10
